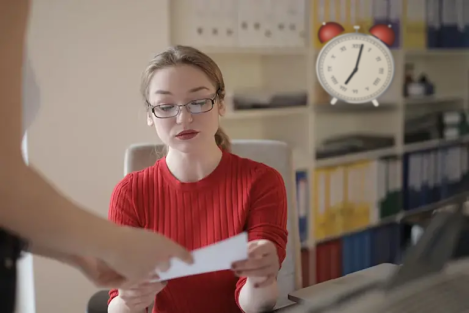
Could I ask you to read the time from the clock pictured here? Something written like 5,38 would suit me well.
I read 7,02
